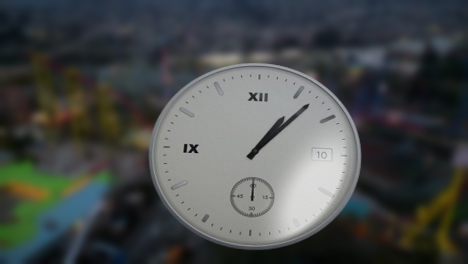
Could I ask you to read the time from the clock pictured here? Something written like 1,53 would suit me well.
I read 1,07
